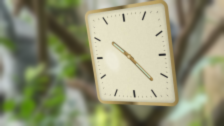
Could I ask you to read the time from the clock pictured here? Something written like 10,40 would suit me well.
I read 10,23
